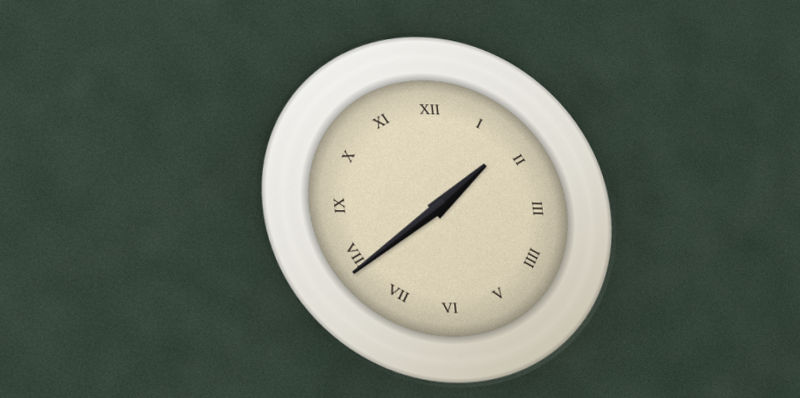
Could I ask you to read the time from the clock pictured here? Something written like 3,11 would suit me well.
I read 1,39
